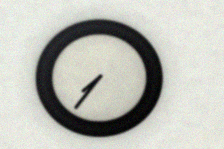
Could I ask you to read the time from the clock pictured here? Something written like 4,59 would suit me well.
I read 7,36
